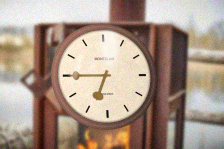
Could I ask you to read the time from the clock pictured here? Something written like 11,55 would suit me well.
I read 6,45
